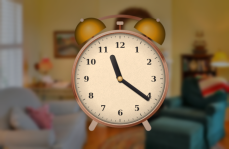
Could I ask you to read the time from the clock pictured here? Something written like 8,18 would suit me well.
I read 11,21
